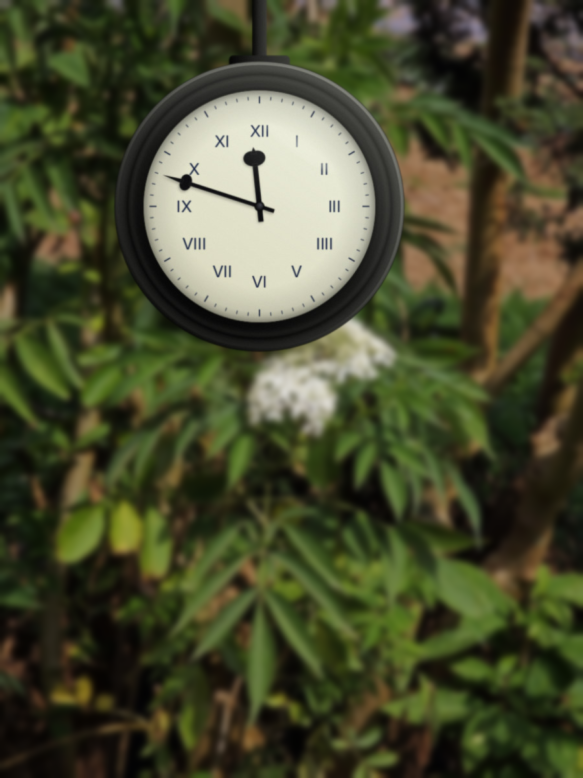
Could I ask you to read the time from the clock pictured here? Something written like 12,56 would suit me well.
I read 11,48
